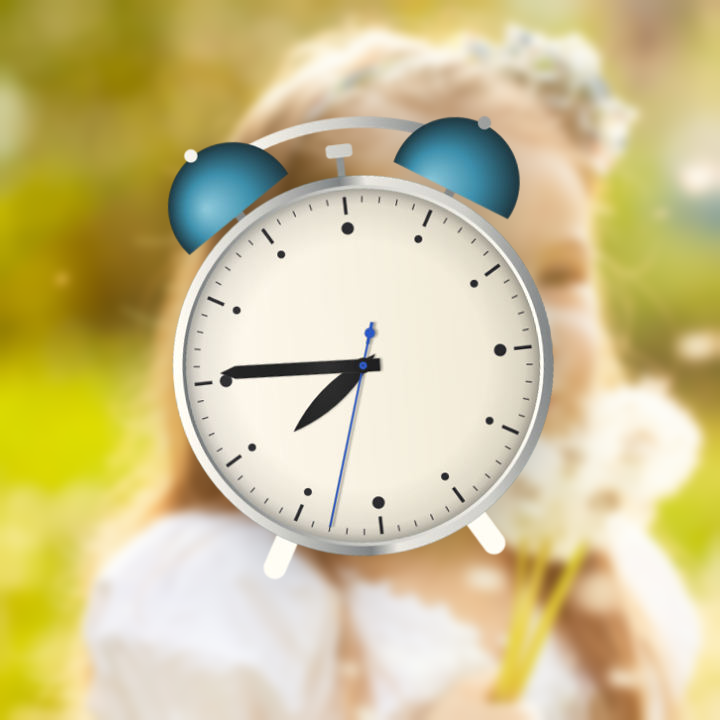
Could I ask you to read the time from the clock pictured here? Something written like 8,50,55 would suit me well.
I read 7,45,33
